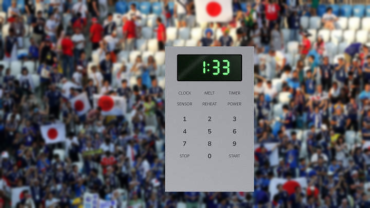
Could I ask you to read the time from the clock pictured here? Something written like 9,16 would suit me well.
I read 1,33
